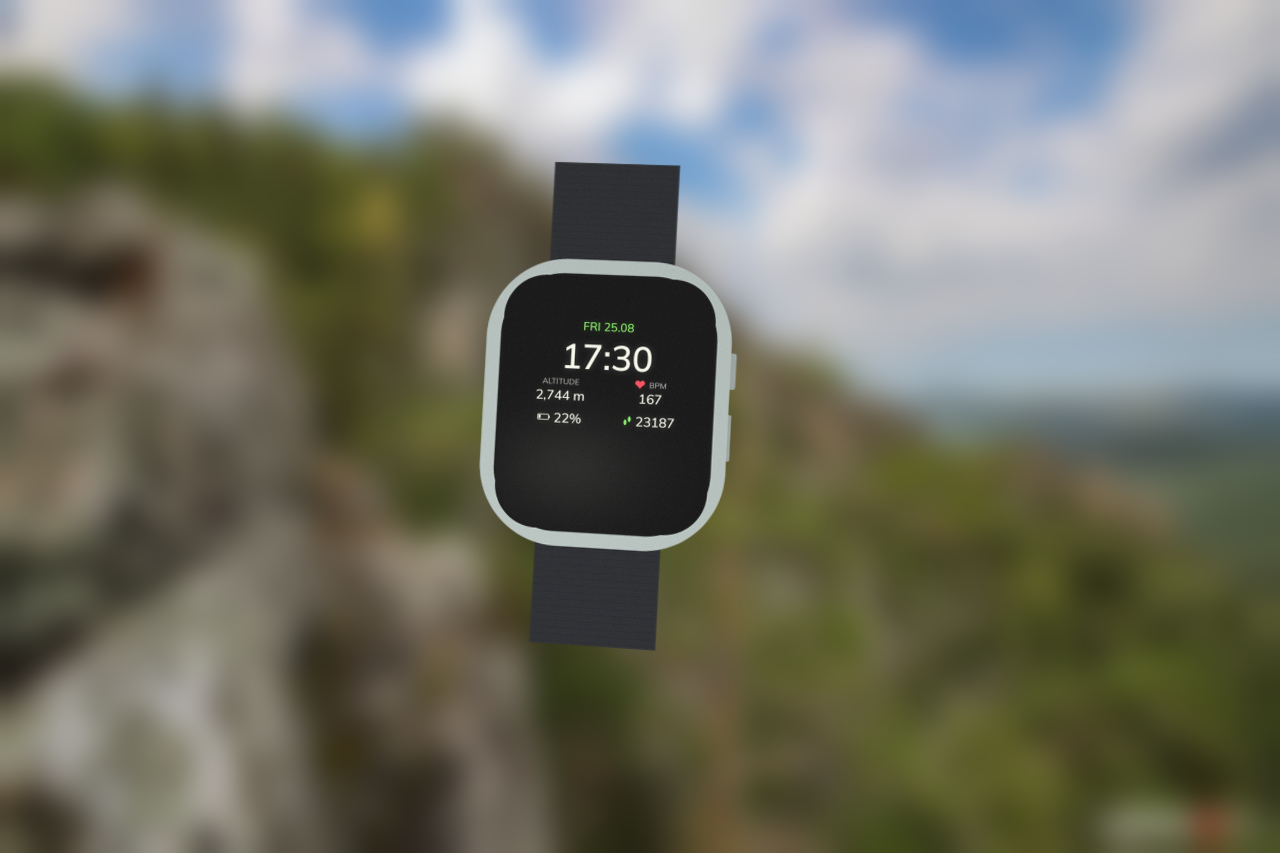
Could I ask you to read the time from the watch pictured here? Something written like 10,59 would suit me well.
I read 17,30
